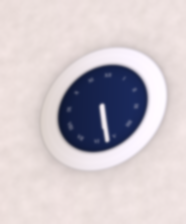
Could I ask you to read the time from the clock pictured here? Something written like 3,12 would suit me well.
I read 5,27
